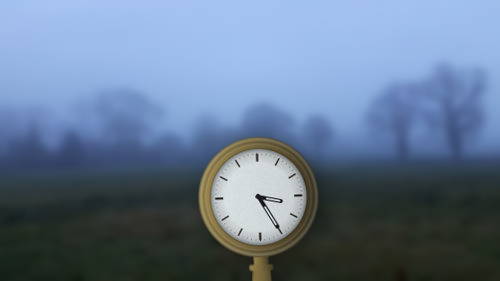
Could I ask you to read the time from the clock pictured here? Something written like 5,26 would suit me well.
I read 3,25
